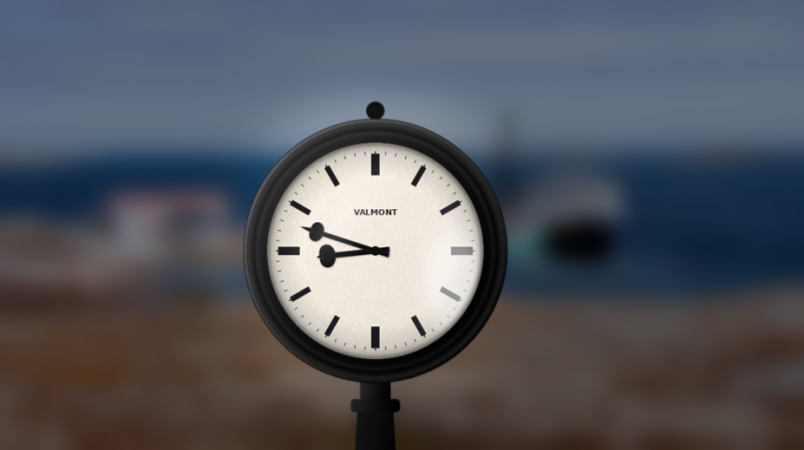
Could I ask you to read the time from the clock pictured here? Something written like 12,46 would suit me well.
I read 8,48
